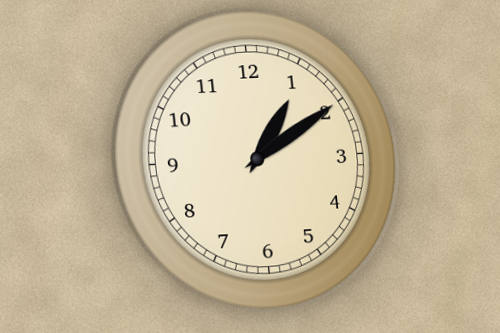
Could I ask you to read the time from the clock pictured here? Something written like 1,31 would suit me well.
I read 1,10
